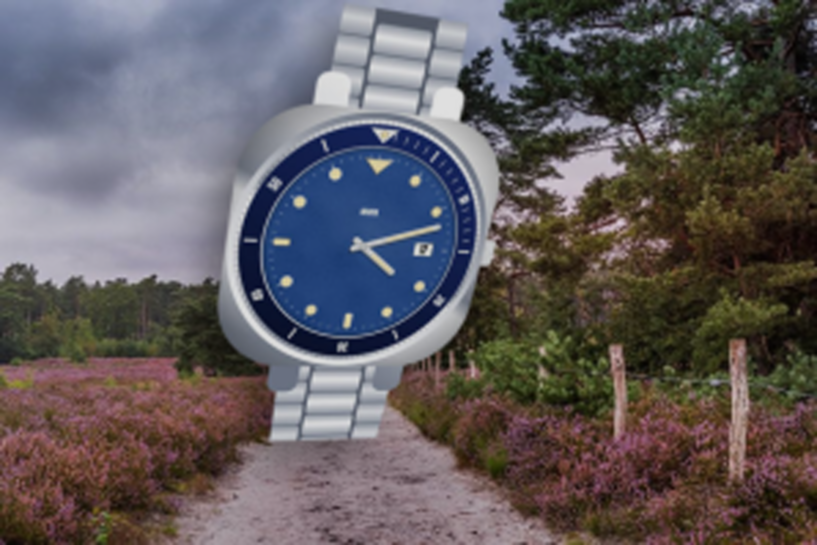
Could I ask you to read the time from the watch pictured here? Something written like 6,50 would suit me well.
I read 4,12
